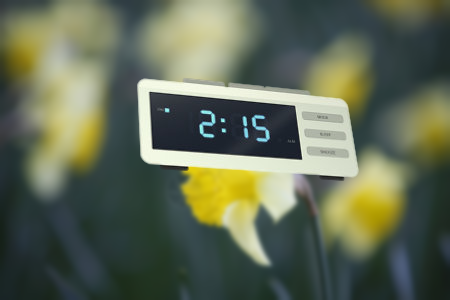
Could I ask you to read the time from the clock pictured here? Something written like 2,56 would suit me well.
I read 2,15
